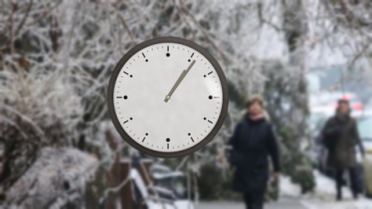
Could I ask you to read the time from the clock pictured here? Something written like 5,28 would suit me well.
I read 1,06
